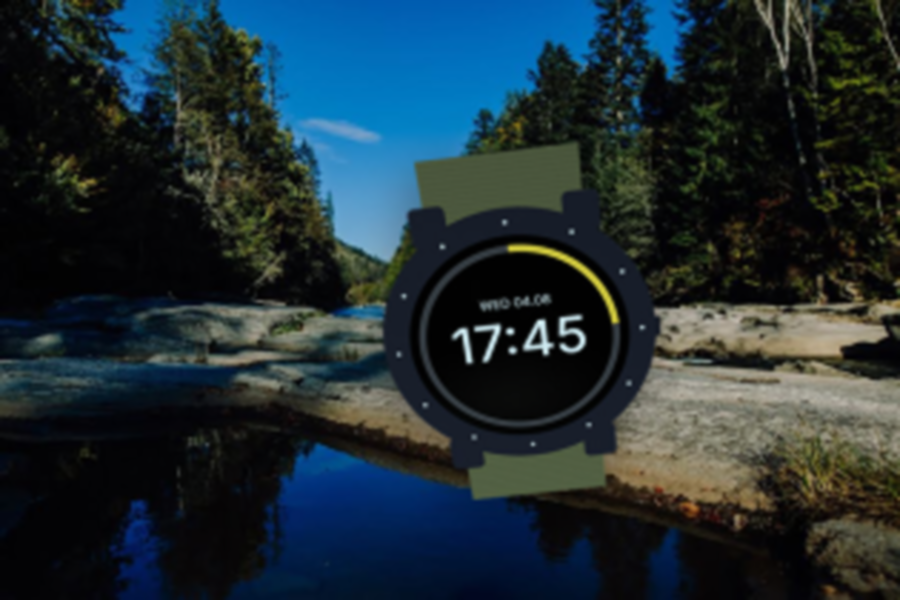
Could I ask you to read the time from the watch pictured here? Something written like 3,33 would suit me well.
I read 17,45
